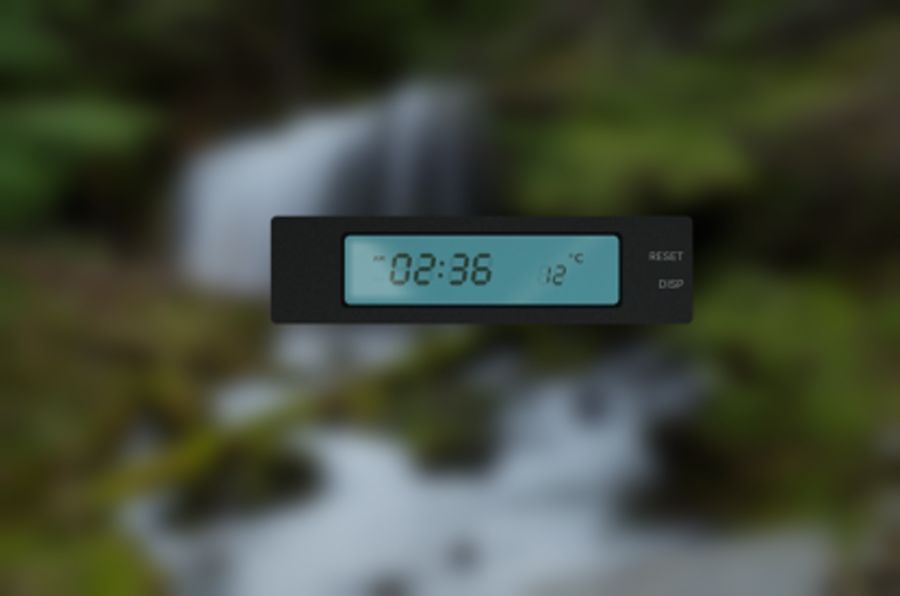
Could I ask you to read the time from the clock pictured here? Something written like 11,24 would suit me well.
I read 2,36
